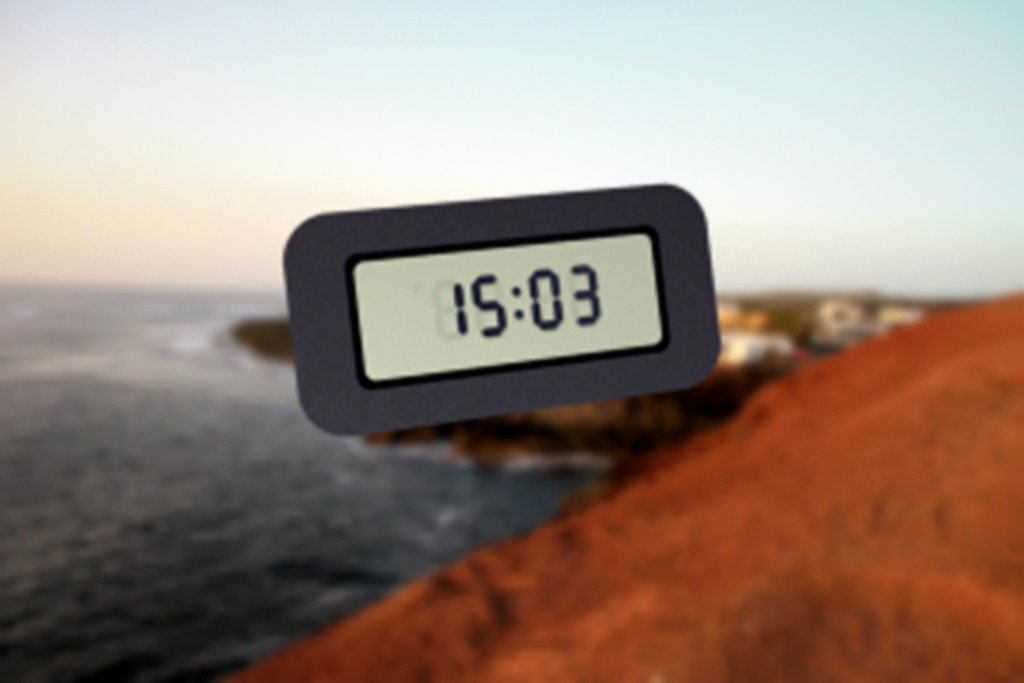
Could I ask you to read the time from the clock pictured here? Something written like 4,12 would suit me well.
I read 15,03
